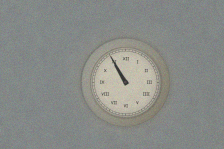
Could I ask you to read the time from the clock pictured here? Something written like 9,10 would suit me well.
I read 10,55
